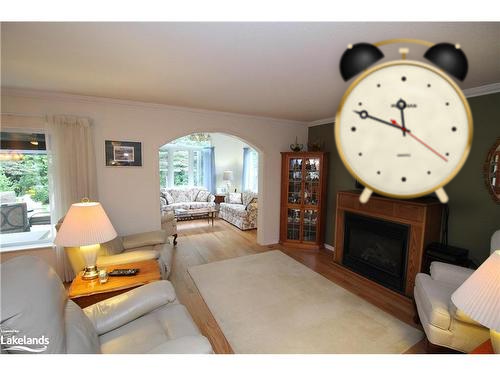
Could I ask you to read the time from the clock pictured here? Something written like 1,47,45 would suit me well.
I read 11,48,21
